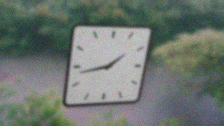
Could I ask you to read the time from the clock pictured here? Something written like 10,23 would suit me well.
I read 1,43
